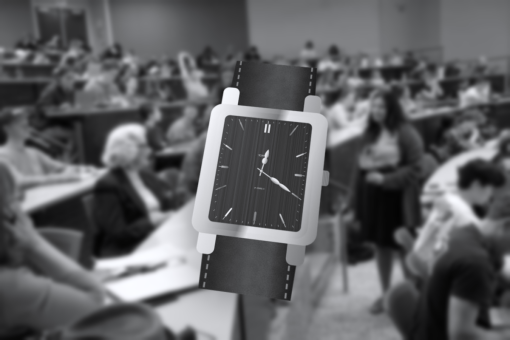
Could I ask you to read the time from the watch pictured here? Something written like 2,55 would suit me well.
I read 12,20
